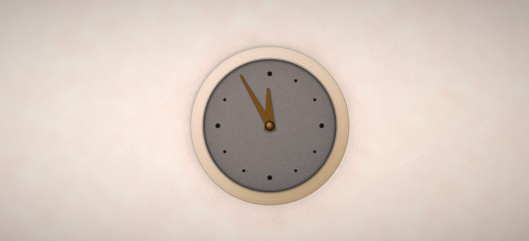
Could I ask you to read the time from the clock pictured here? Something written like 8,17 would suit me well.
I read 11,55
